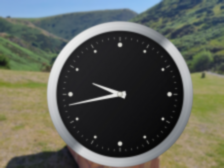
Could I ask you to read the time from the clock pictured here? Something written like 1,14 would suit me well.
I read 9,43
